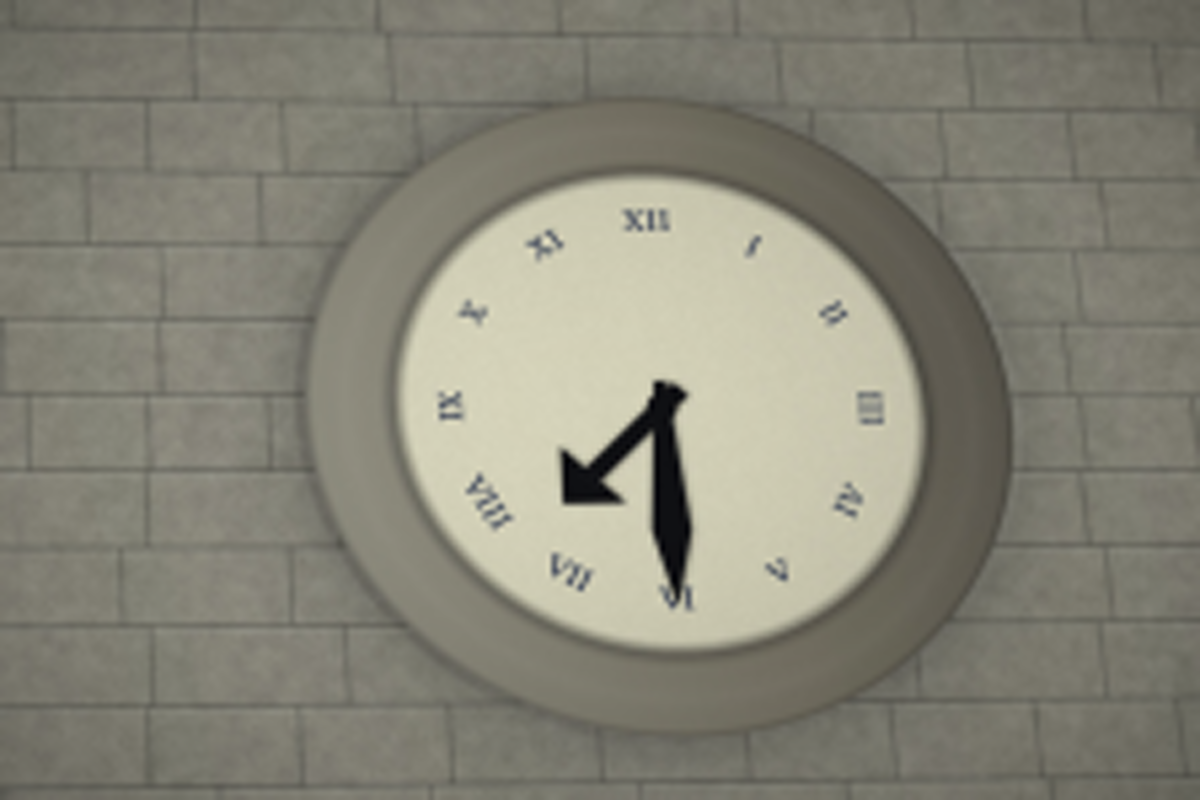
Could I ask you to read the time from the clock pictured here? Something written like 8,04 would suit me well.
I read 7,30
